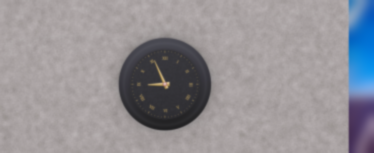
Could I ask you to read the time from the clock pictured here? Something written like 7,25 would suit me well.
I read 8,56
